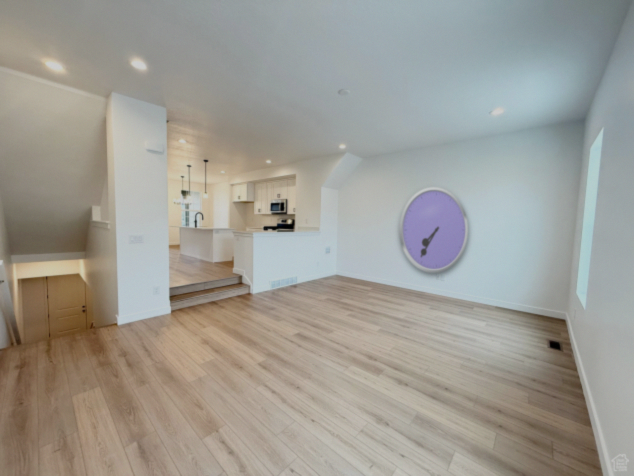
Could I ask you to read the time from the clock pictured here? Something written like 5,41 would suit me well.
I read 7,36
